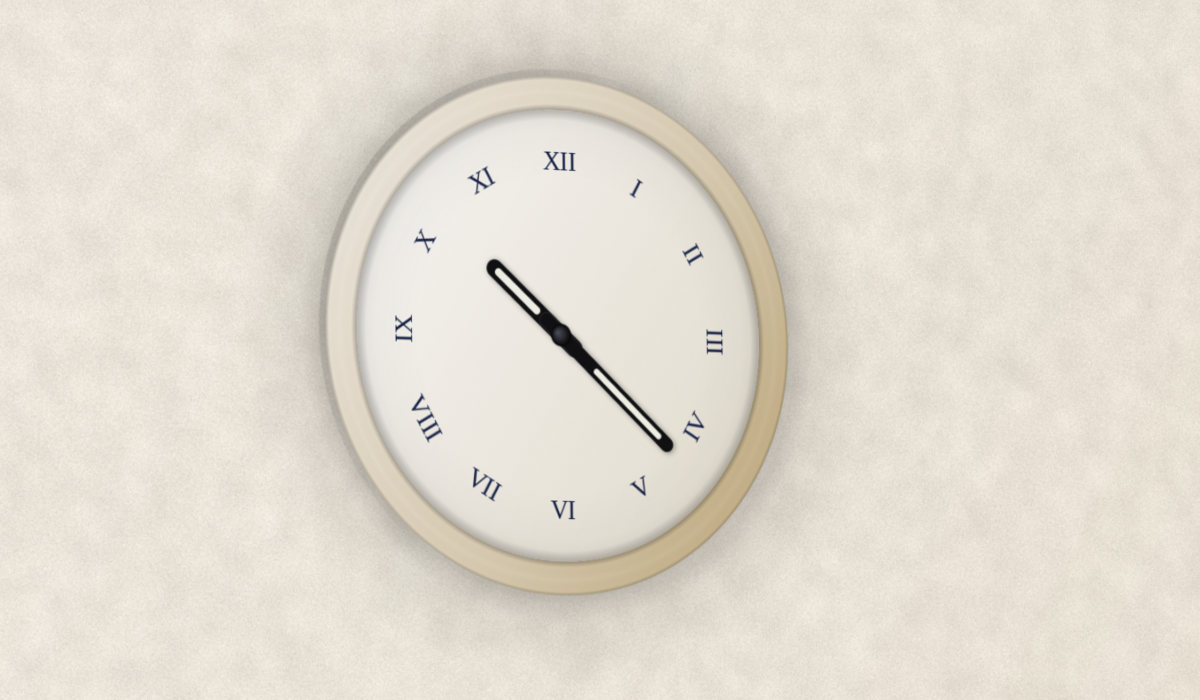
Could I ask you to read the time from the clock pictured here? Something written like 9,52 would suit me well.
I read 10,22
